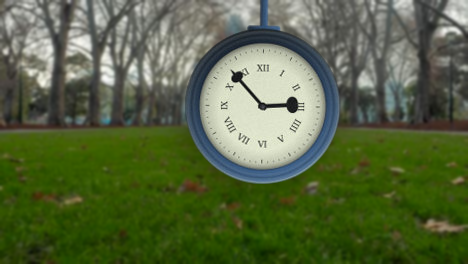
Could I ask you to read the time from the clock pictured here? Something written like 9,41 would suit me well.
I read 2,53
